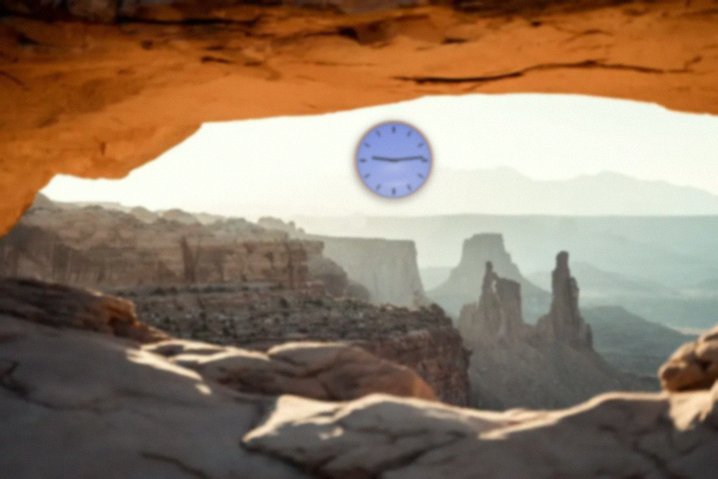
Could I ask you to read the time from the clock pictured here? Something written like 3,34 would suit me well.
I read 9,14
